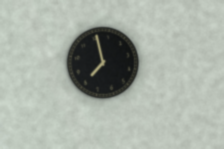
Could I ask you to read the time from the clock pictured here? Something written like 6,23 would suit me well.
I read 8,01
